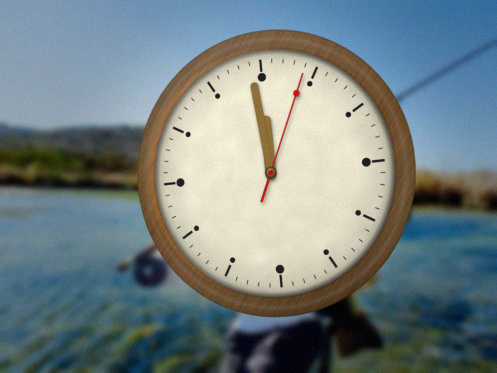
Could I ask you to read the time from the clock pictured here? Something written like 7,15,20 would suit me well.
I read 11,59,04
